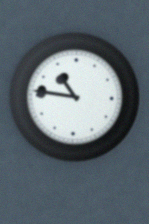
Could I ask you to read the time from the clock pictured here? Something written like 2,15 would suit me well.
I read 10,46
